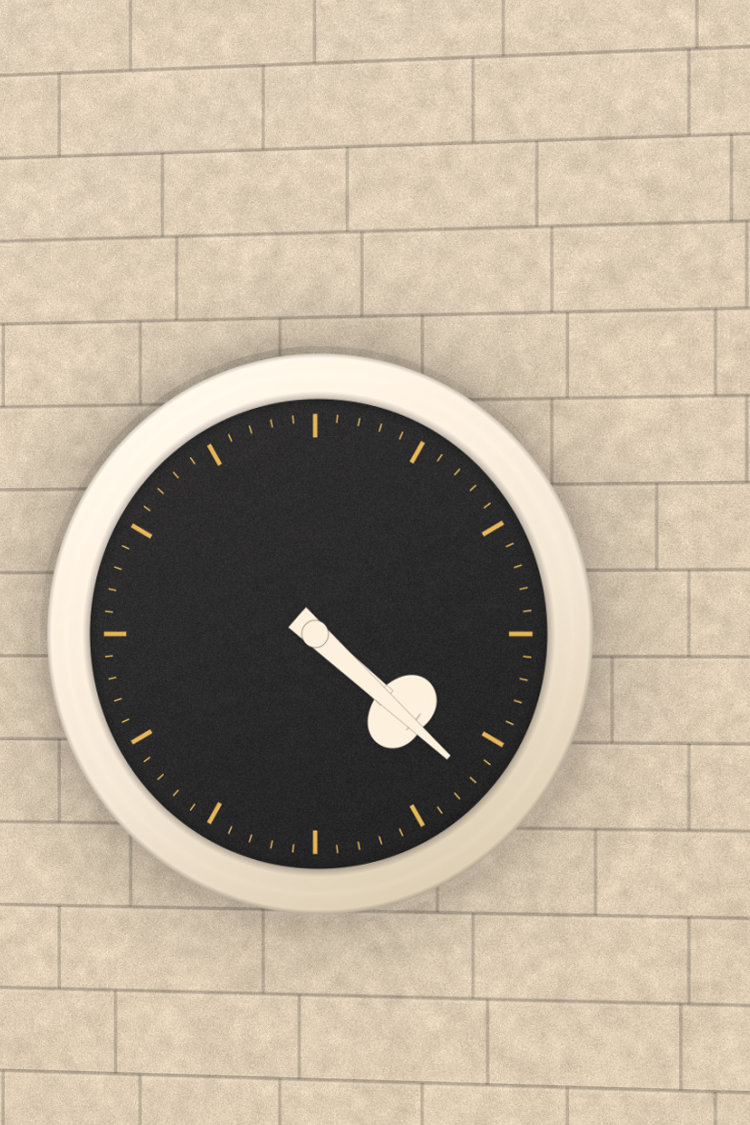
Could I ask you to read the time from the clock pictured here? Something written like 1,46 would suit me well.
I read 4,22
